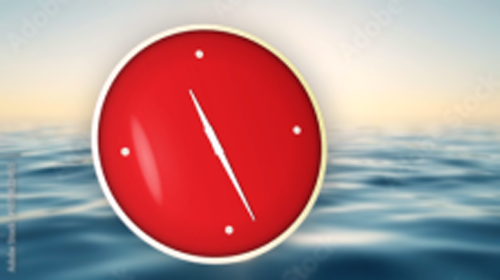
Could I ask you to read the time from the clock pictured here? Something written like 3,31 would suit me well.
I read 11,27
